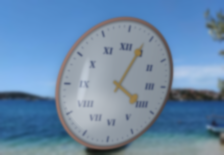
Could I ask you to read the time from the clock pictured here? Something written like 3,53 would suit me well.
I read 4,04
